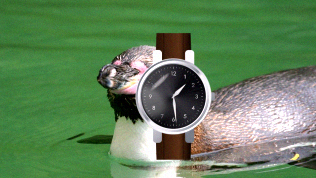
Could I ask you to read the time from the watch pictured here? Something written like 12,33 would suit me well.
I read 1,29
